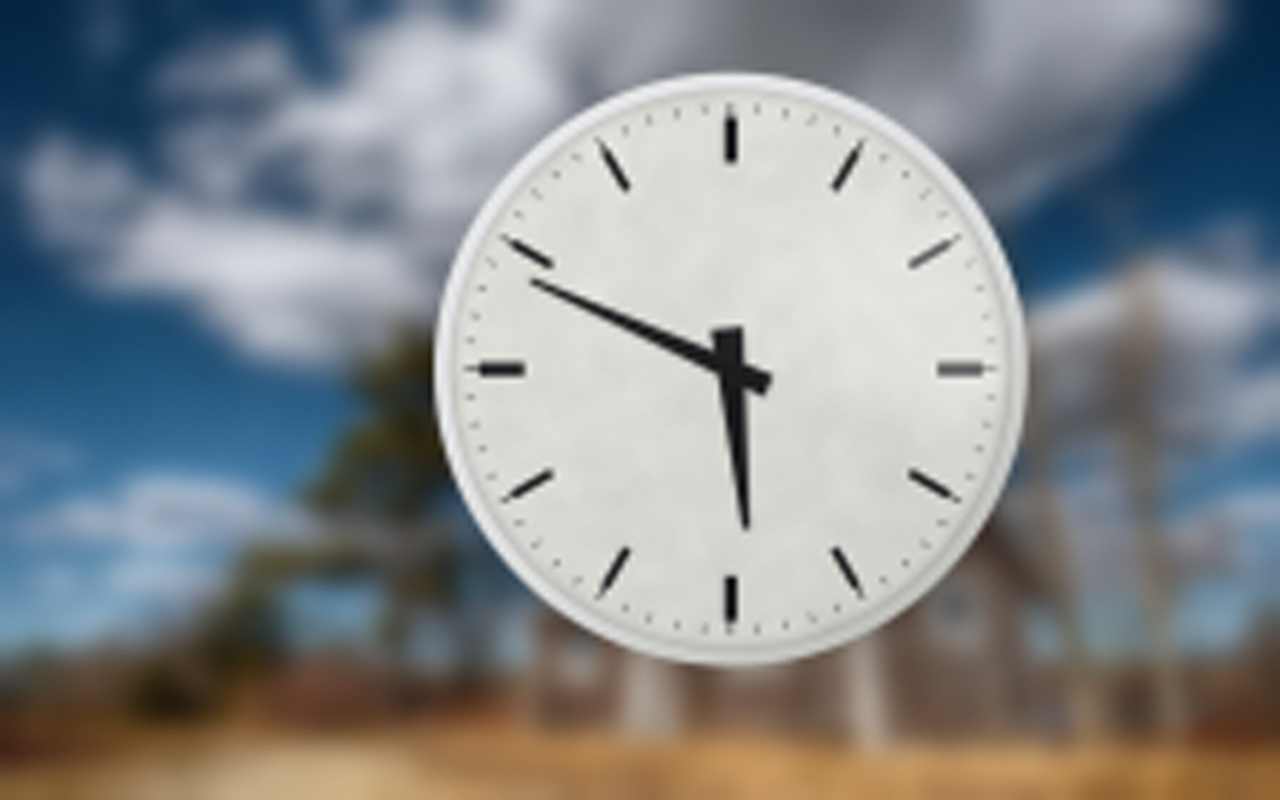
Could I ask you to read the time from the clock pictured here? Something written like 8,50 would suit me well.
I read 5,49
